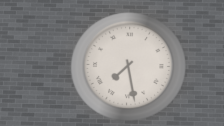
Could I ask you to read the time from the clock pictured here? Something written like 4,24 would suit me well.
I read 7,28
